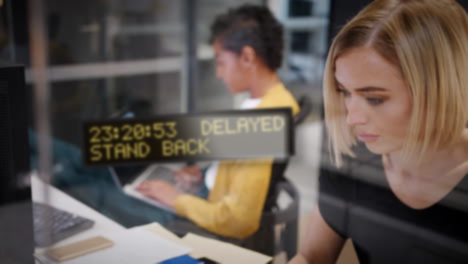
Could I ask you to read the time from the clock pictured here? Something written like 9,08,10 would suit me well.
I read 23,20,53
